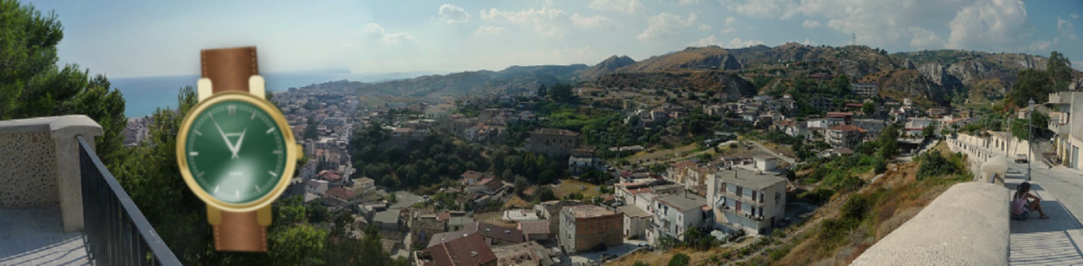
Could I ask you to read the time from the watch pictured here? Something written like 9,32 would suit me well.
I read 12,55
